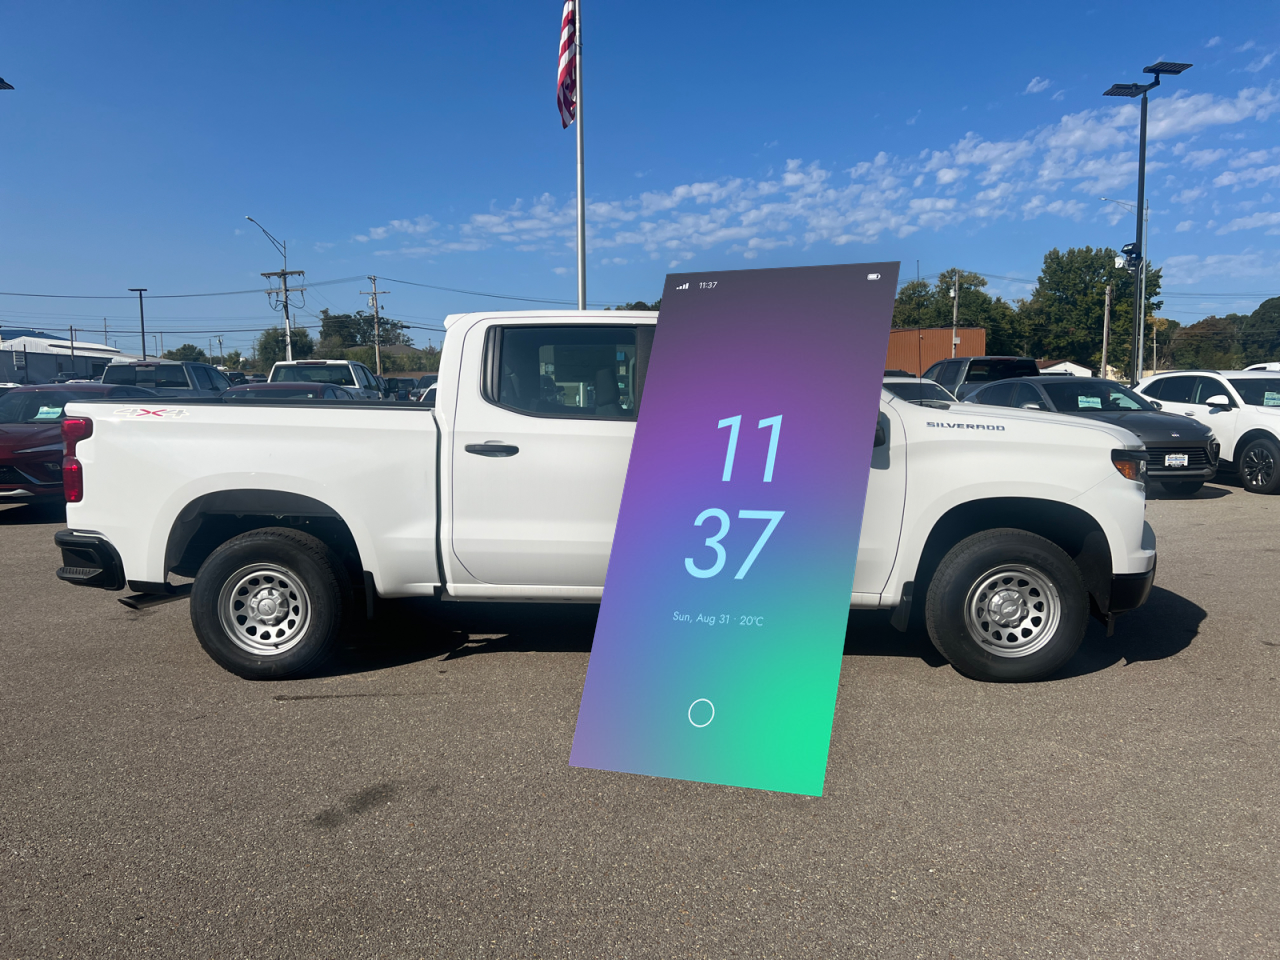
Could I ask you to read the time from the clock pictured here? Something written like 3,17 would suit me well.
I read 11,37
